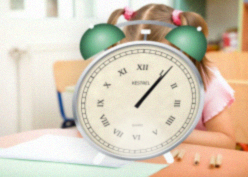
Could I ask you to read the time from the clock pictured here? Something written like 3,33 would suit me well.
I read 1,06
